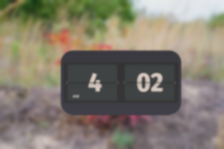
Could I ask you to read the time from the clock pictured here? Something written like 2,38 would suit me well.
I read 4,02
